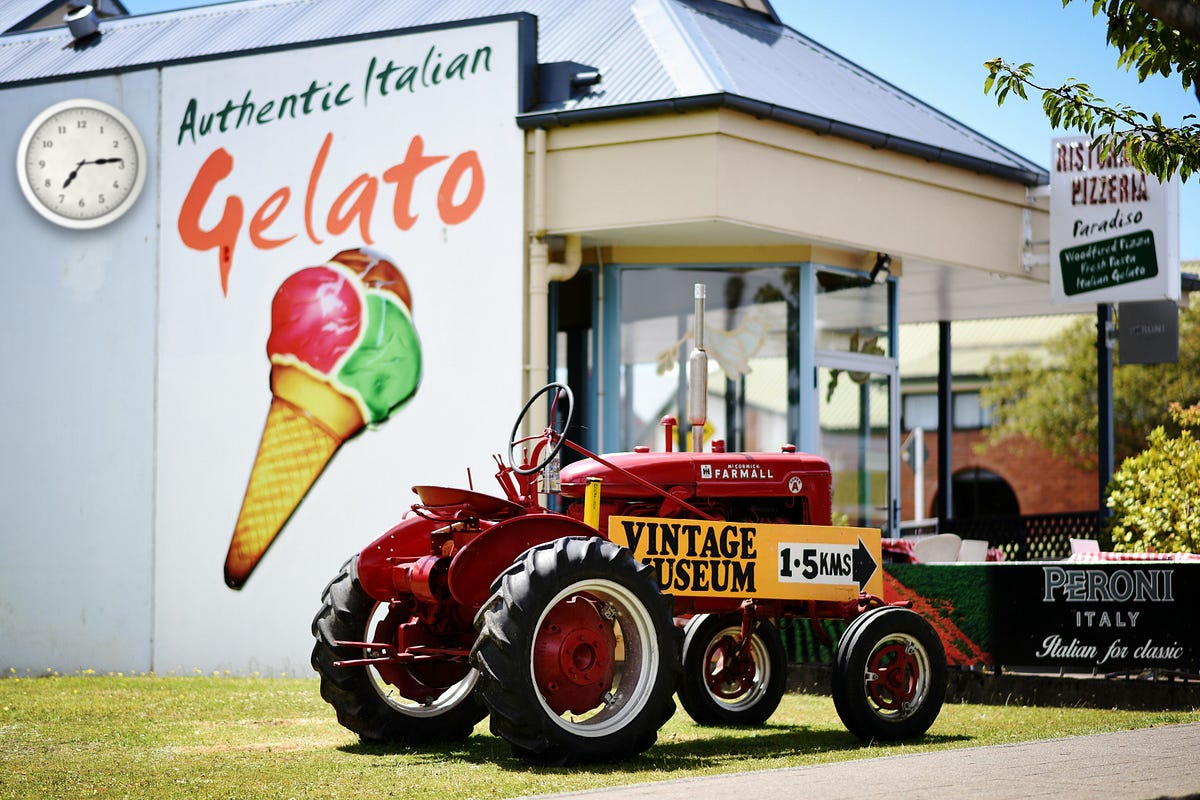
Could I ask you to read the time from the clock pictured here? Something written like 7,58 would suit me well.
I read 7,14
